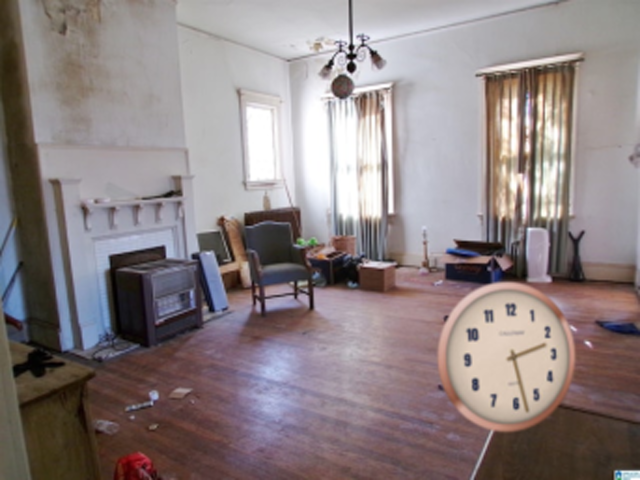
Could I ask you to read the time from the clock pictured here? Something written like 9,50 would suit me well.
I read 2,28
